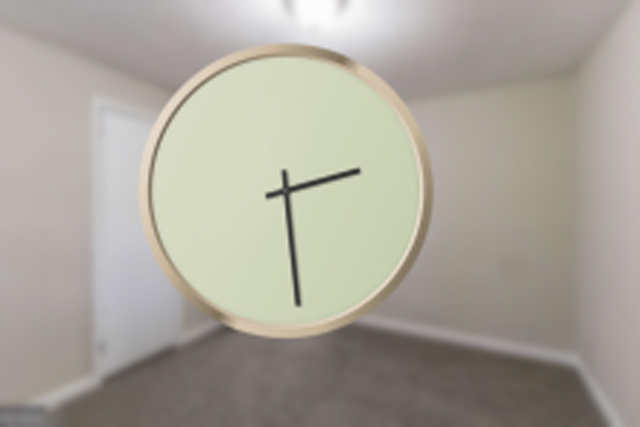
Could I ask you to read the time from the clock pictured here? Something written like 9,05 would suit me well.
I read 2,29
